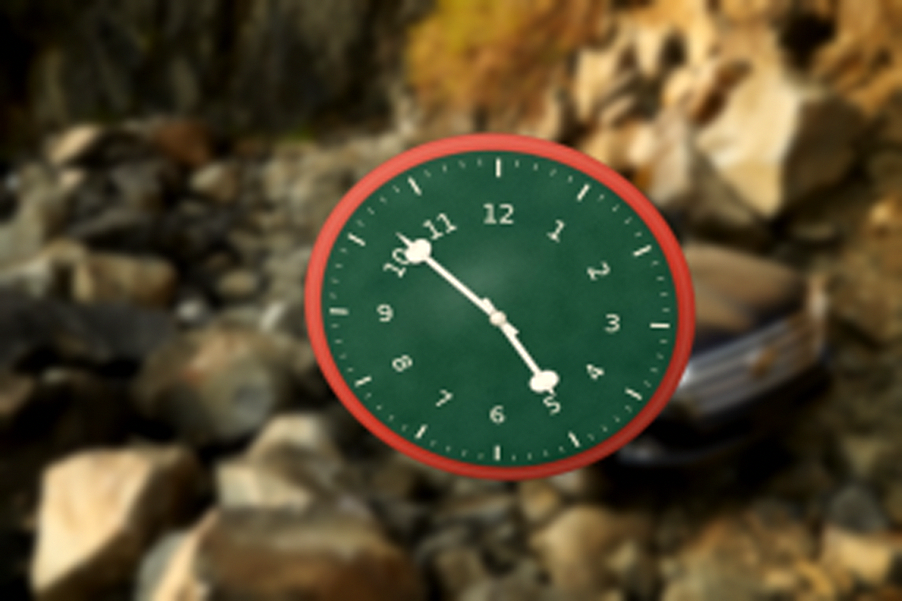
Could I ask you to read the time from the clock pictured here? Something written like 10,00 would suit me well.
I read 4,52
